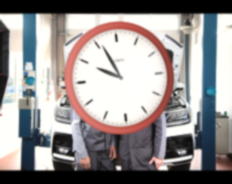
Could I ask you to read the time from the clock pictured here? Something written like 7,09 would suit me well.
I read 9,56
